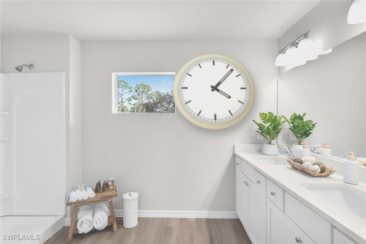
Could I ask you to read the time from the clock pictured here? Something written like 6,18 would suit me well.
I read 4,07
